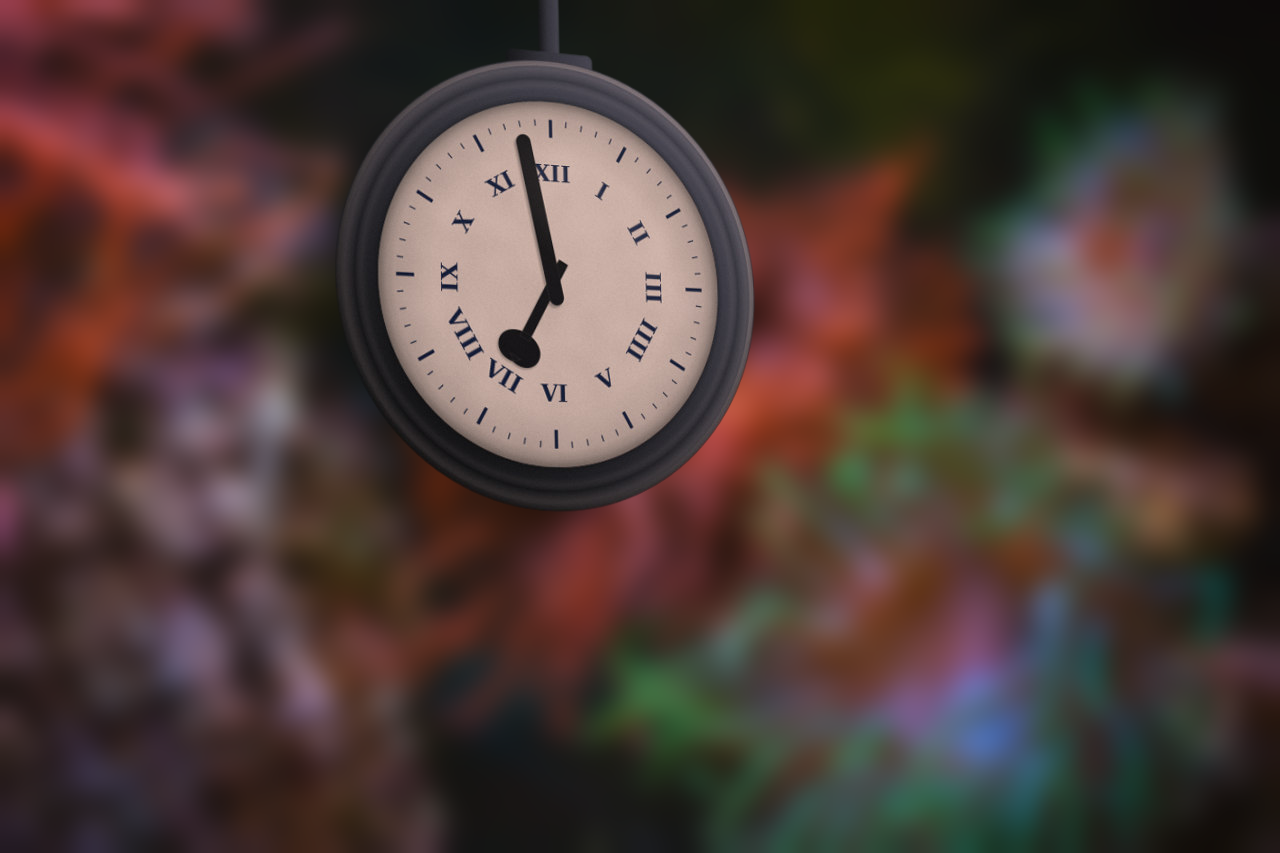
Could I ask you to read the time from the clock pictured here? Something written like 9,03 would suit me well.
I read 6,58
